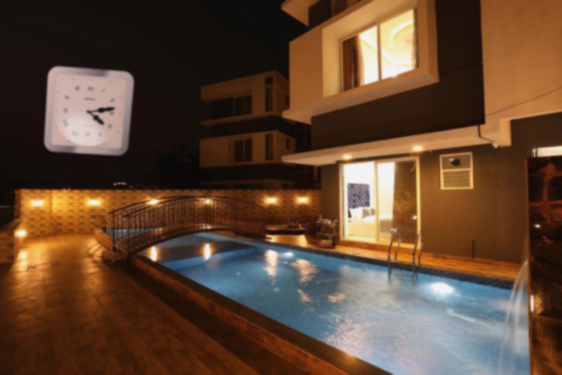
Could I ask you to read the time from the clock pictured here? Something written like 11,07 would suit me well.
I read 4,13
